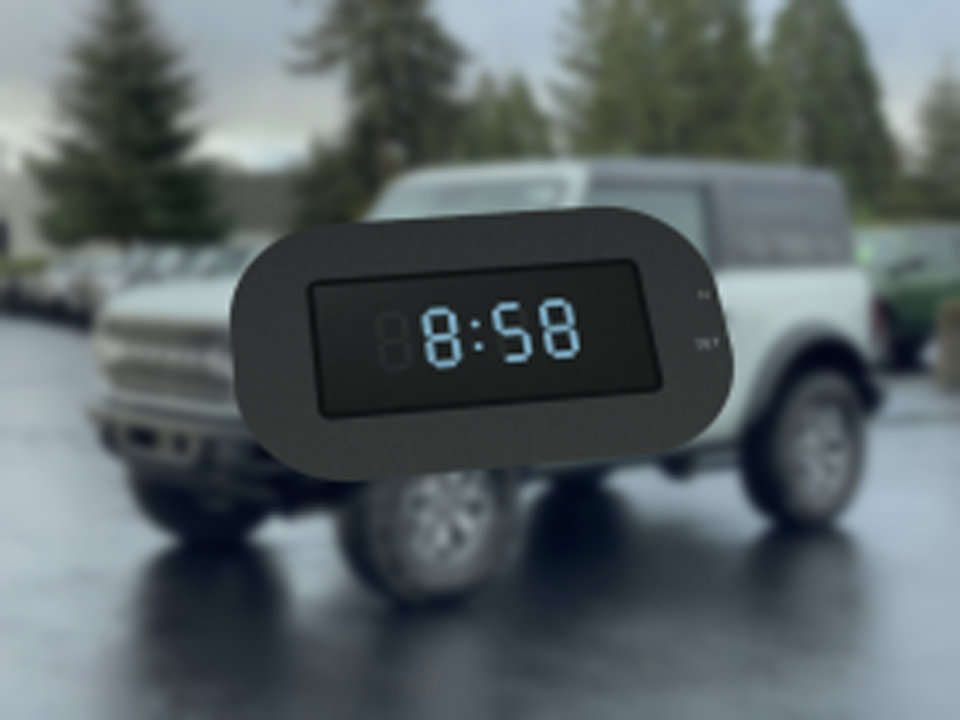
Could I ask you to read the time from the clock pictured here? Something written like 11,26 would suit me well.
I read 8,58
